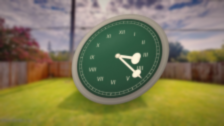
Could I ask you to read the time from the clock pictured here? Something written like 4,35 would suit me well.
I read 3,22
